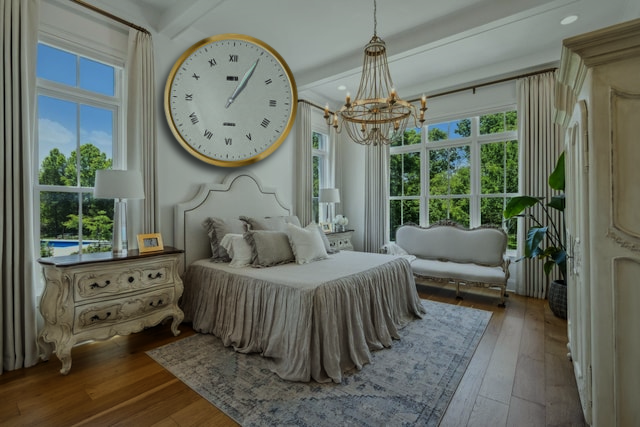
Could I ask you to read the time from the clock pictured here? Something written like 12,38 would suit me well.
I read 1,05
